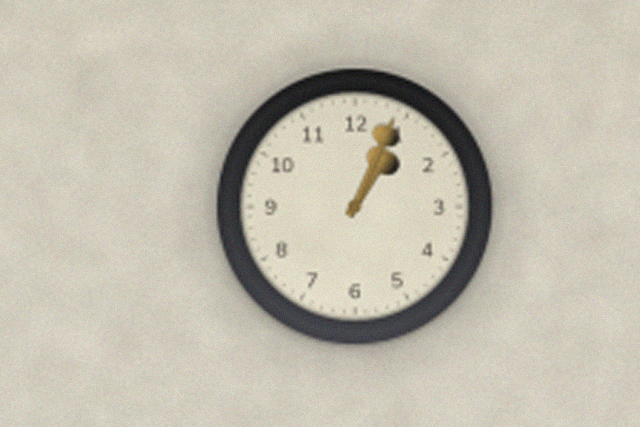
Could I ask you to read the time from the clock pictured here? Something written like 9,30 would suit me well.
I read 1,04
